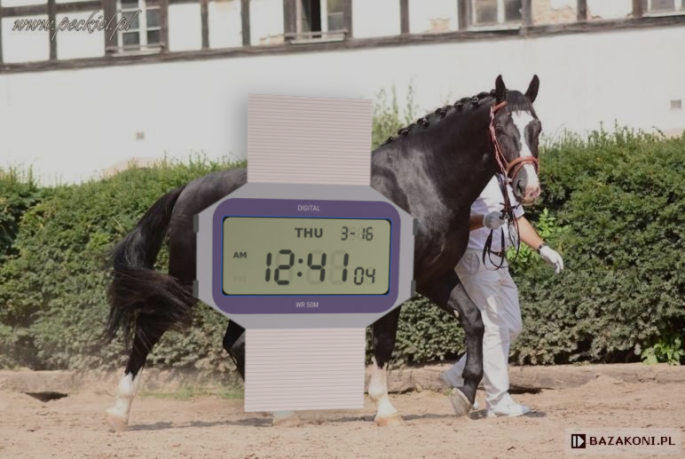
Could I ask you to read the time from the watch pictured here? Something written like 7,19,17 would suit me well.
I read 12,41,04
